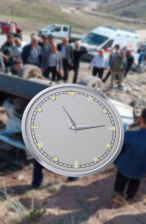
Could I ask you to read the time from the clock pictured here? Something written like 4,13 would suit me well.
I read 11,14
